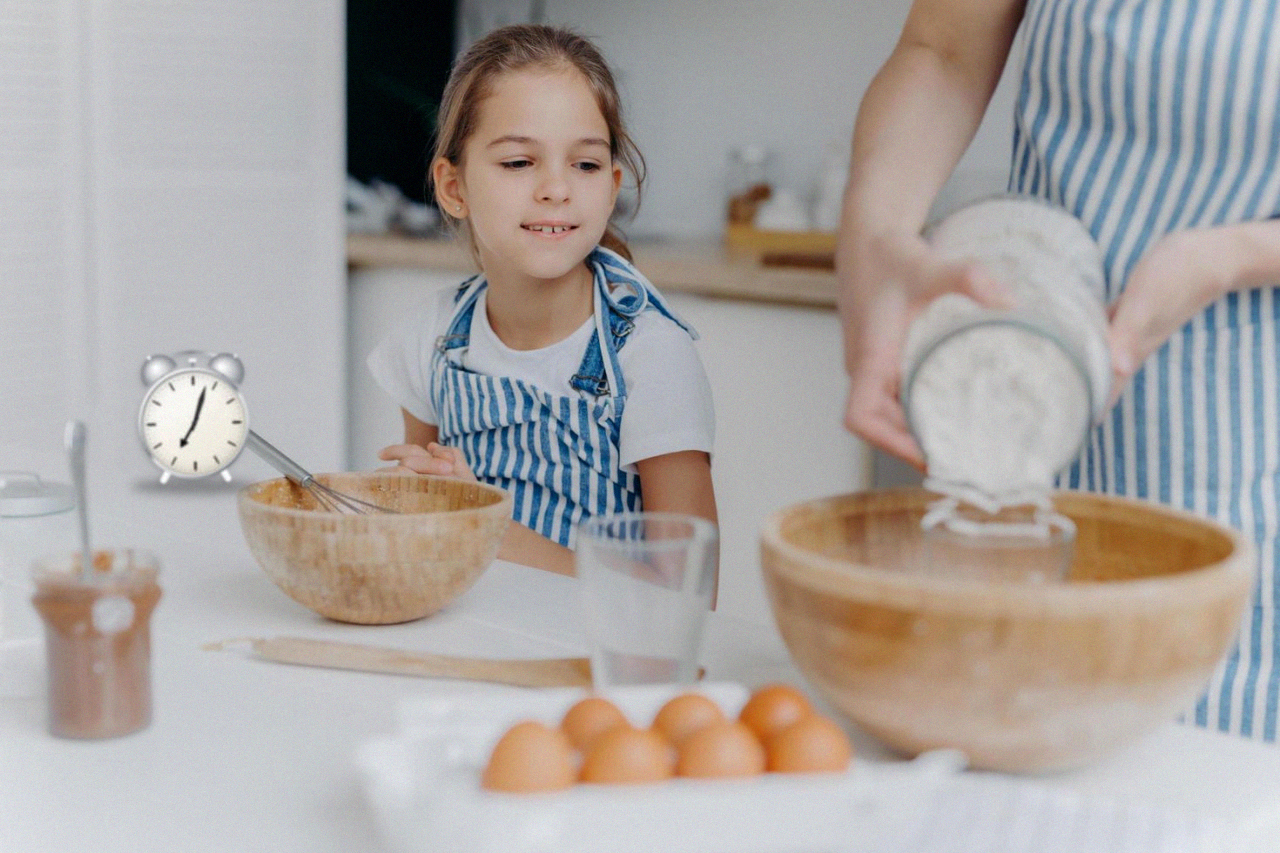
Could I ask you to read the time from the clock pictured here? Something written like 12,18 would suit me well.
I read 7,03
